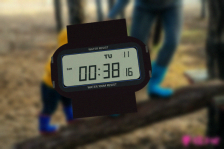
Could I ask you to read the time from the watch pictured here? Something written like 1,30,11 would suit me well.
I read 0,38,16
